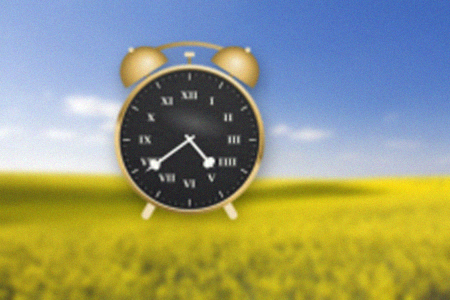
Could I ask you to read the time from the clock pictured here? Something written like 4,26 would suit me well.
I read 4,39
